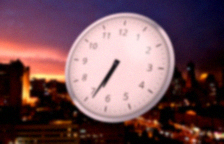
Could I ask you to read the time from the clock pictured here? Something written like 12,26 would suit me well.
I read 6,34
